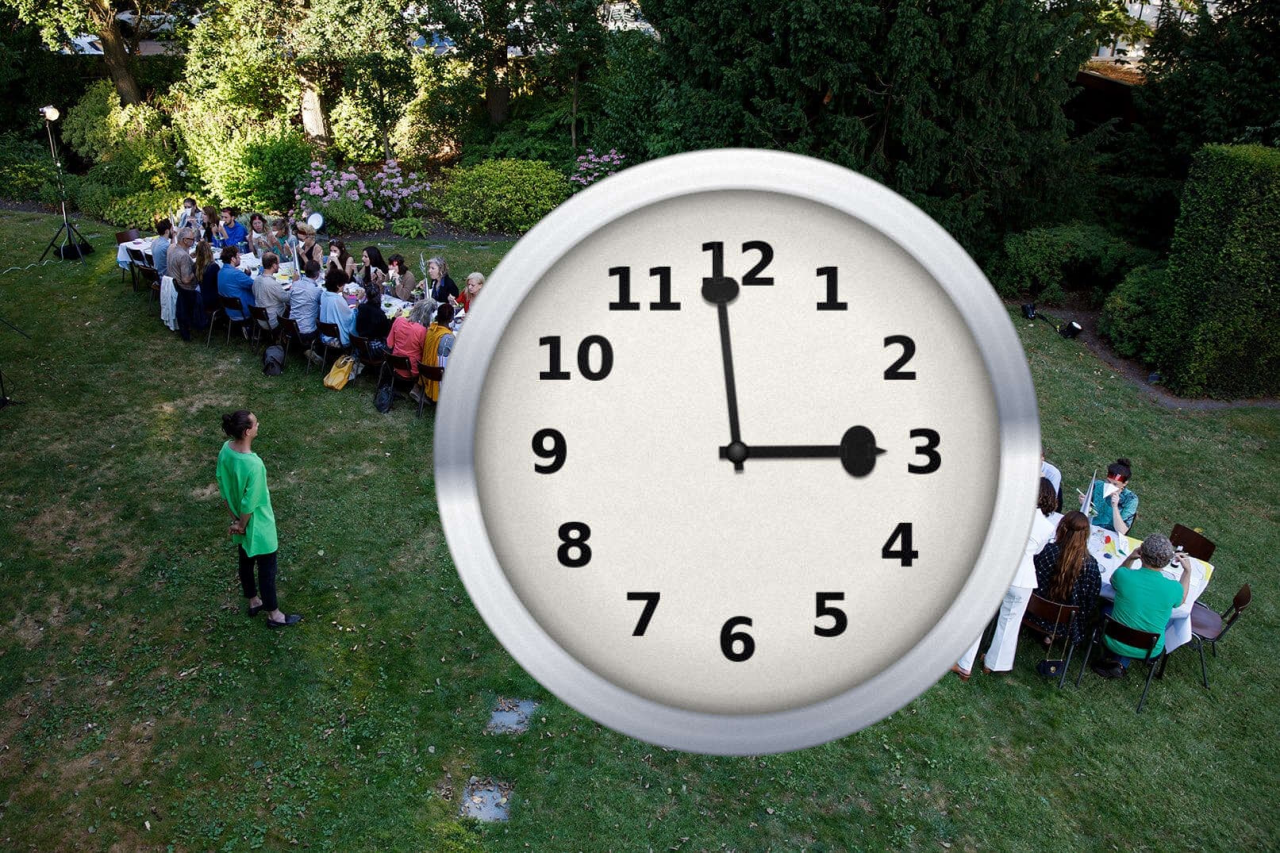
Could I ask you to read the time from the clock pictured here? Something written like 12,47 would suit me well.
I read 2,59
